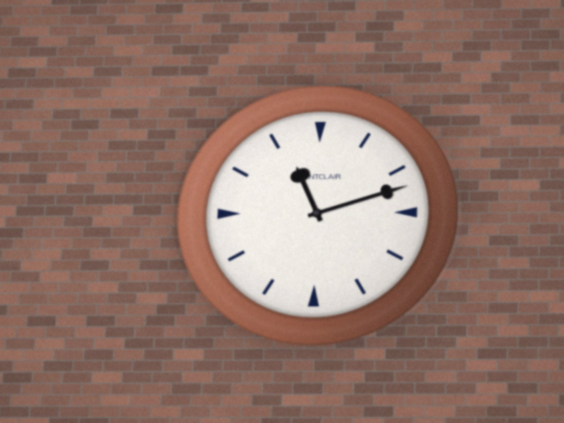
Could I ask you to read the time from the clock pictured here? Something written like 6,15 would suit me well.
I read 11,12
